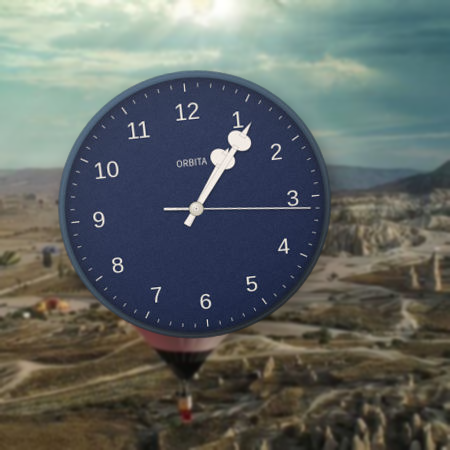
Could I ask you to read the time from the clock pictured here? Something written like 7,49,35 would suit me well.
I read 1,06,16
